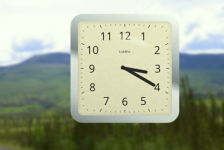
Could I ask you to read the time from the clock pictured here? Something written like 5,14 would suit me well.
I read 3,20
